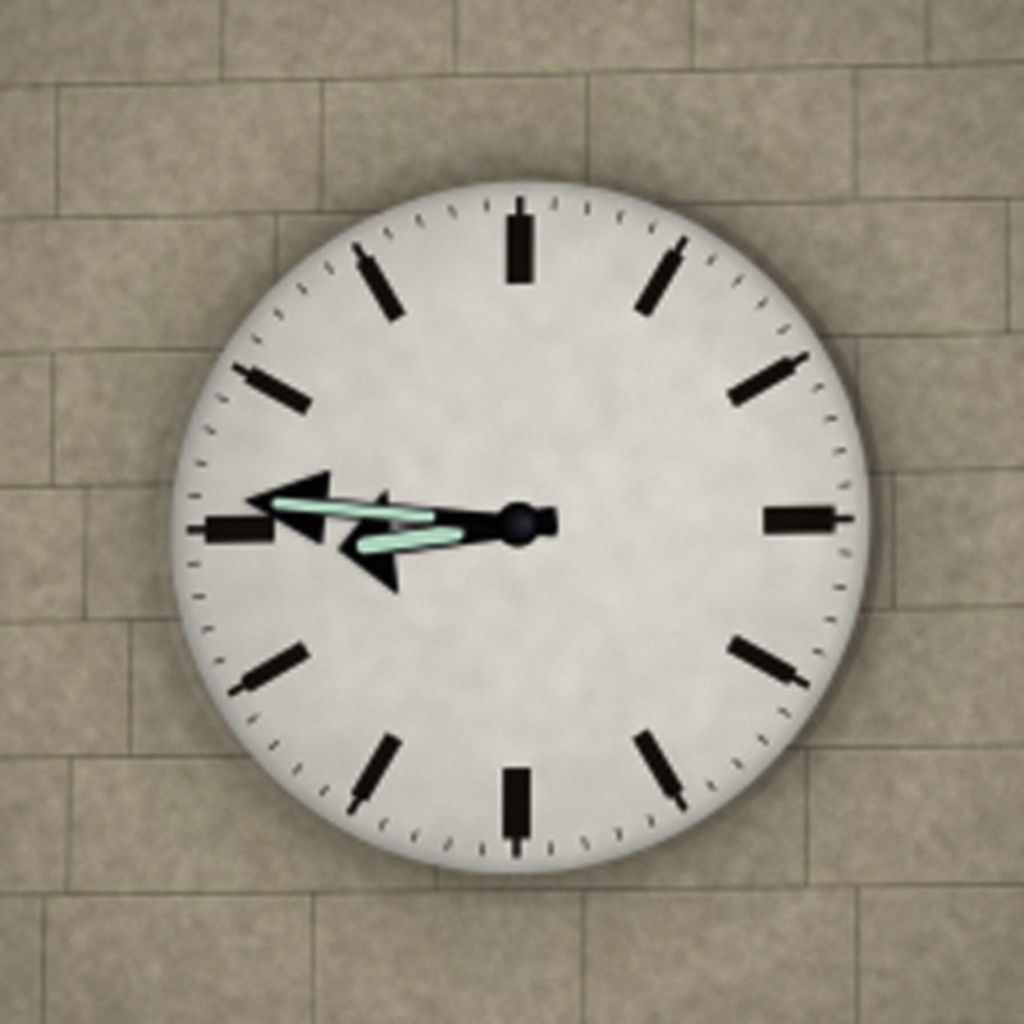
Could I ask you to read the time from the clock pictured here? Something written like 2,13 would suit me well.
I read 8,46
